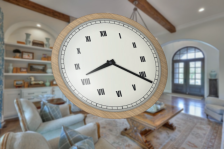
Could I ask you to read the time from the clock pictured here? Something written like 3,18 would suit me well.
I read 8,21
